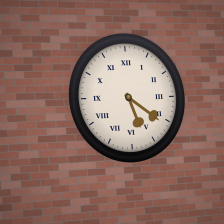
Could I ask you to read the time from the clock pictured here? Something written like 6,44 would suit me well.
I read 5,21
